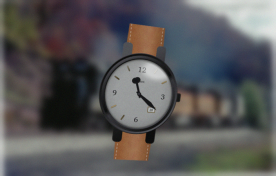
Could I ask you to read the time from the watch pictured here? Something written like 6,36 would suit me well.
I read 11,21
